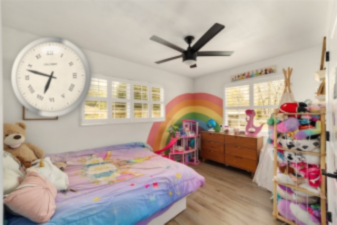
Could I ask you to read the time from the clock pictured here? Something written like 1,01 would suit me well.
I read 6,48
